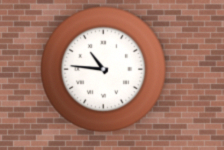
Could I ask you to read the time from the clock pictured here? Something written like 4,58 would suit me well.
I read 10,46
